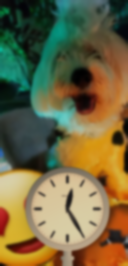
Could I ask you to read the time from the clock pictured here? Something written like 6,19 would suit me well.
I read 12,25
